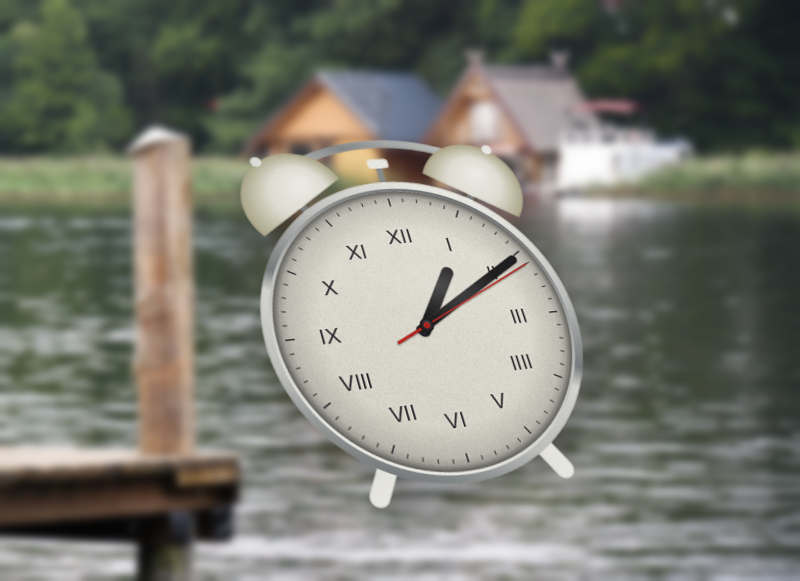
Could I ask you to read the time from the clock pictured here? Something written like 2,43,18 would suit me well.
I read 1,10,11
